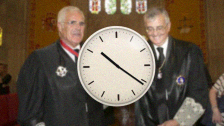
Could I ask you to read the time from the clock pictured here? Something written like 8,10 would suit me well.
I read 10,21
